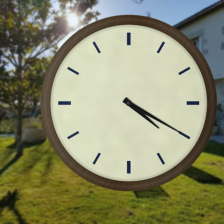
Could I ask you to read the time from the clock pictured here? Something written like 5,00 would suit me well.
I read 4,20
